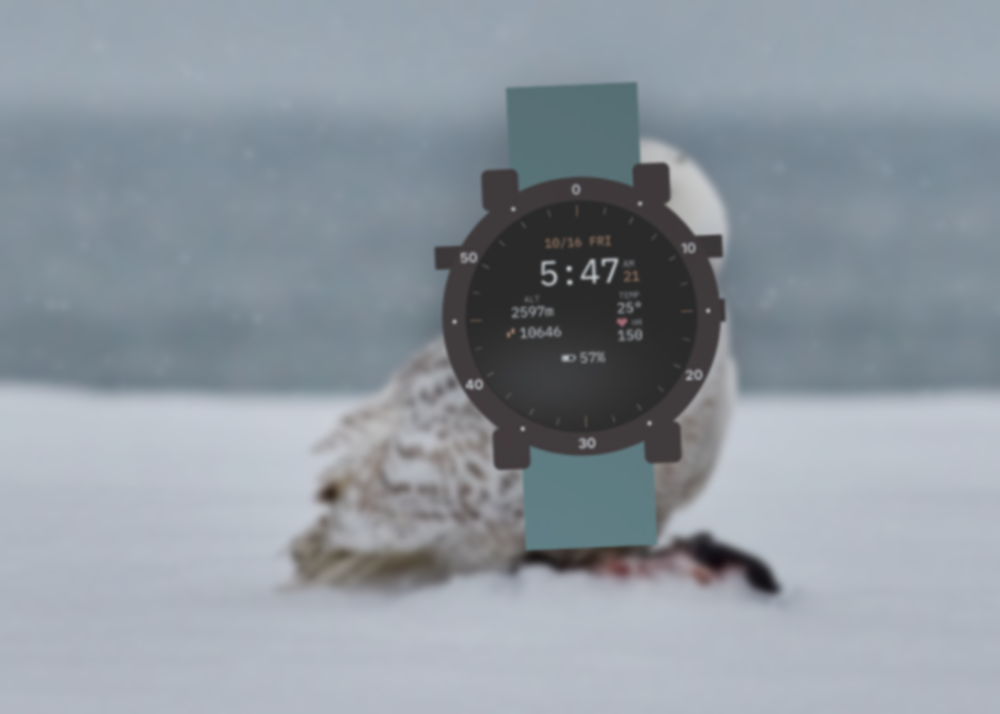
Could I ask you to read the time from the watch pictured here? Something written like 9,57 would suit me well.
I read 5,47
